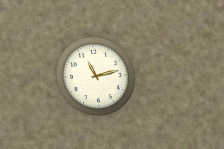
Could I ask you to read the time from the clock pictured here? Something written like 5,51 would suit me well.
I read 11,13
